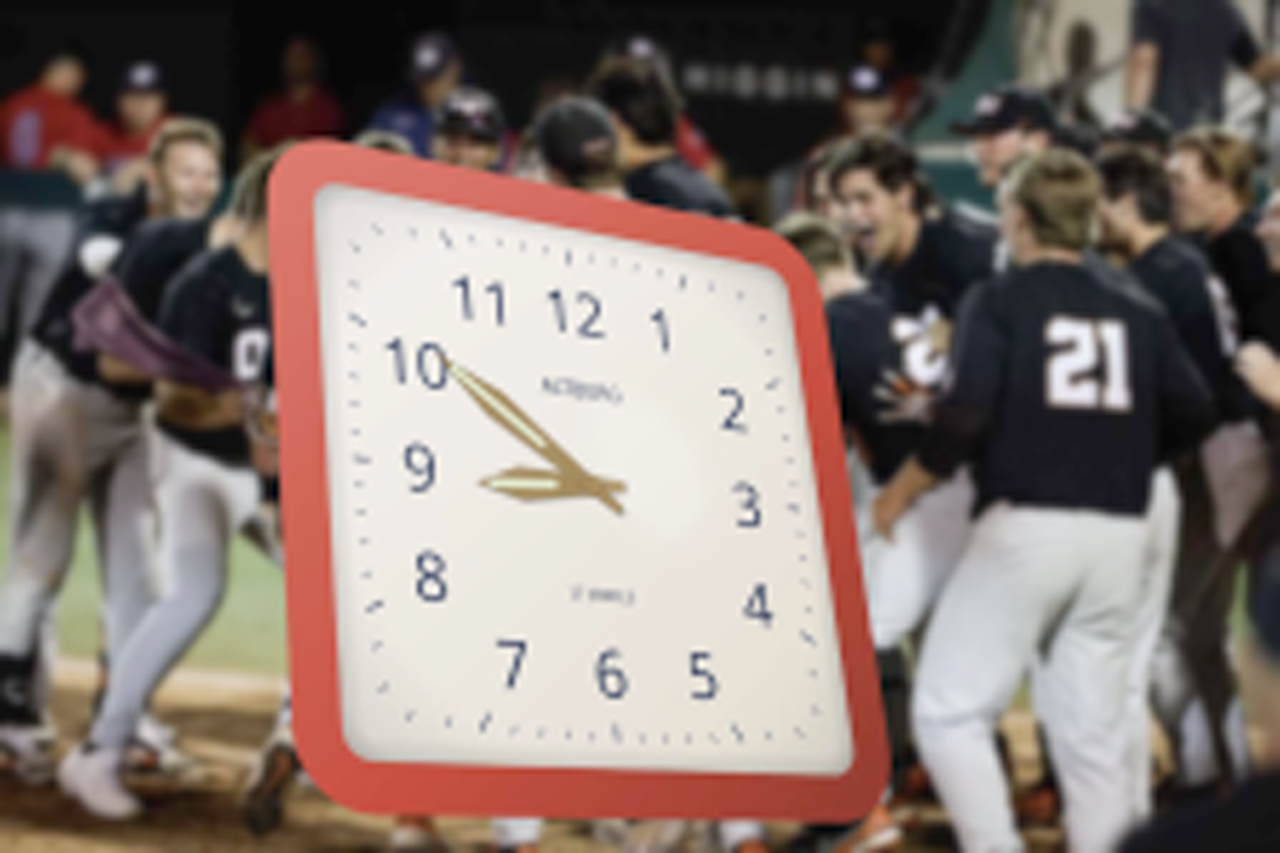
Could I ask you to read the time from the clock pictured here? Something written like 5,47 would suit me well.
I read 8,51
